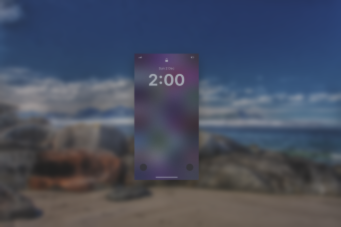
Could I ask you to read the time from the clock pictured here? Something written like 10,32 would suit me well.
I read 2,00
